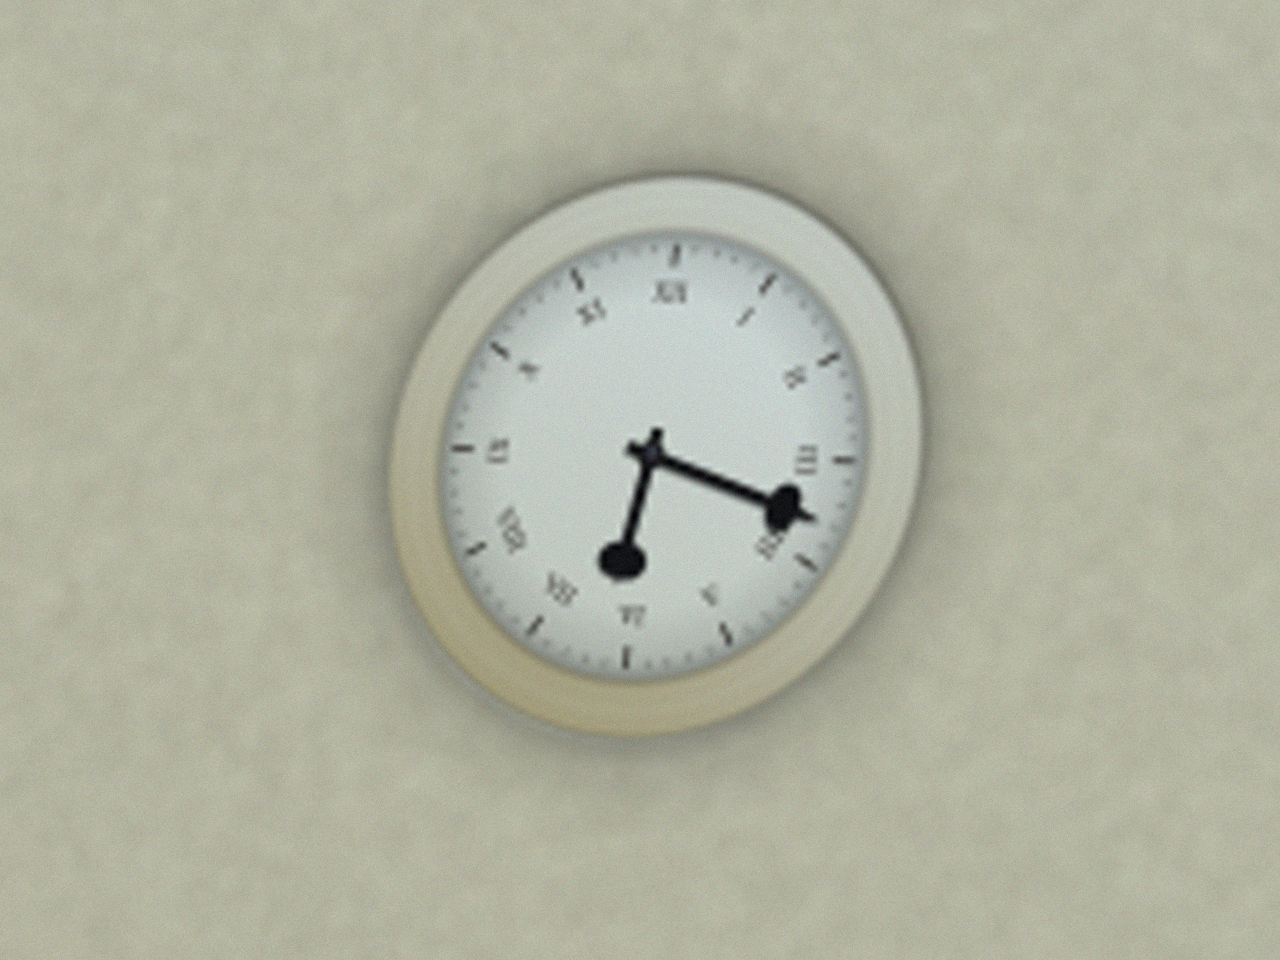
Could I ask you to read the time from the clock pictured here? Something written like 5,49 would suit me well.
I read 6,18
